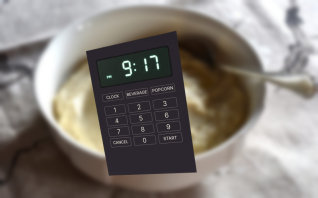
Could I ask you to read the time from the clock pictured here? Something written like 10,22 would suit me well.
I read 9,17
